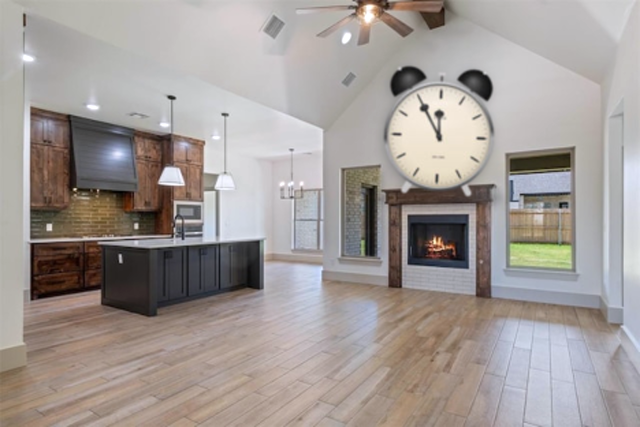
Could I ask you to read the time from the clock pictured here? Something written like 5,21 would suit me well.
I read 11,55
